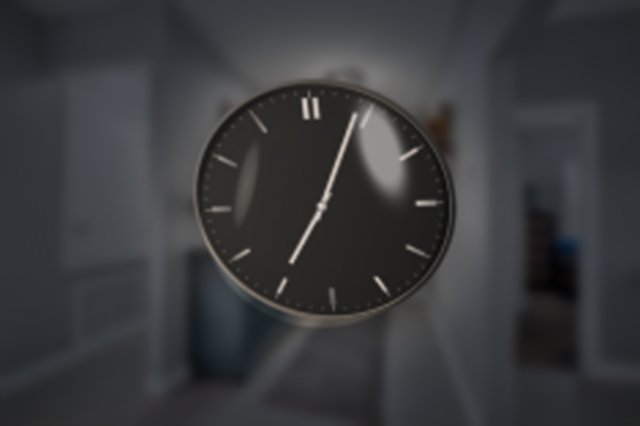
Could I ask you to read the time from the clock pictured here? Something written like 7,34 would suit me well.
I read 7,04
